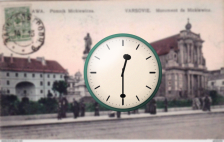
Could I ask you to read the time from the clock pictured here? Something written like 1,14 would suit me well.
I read 12,30
